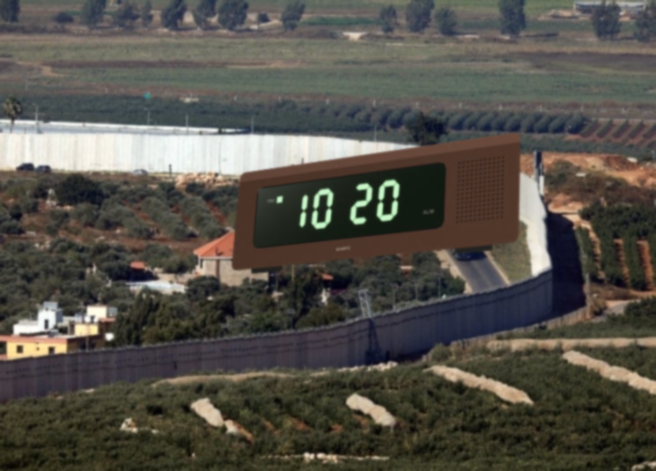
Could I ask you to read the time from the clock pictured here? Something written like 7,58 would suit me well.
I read 10,20
